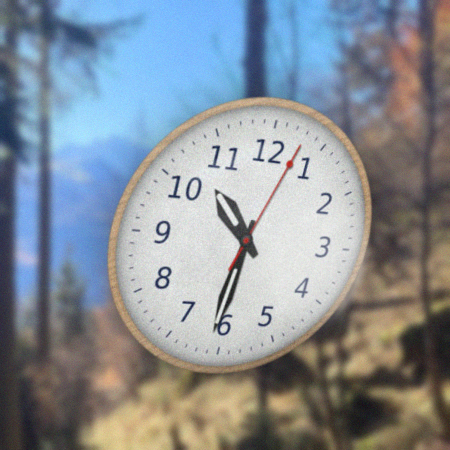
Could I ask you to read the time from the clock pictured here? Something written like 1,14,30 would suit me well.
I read 10,31,03
